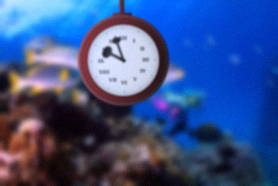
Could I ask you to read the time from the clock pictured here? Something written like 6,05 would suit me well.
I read 9,57
